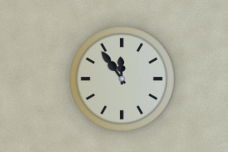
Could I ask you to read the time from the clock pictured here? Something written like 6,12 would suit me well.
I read 11,54
